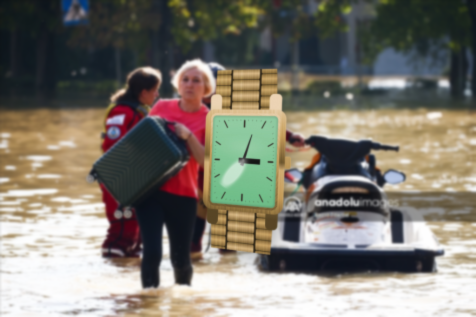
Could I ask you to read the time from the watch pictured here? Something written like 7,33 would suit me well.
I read 3,03
